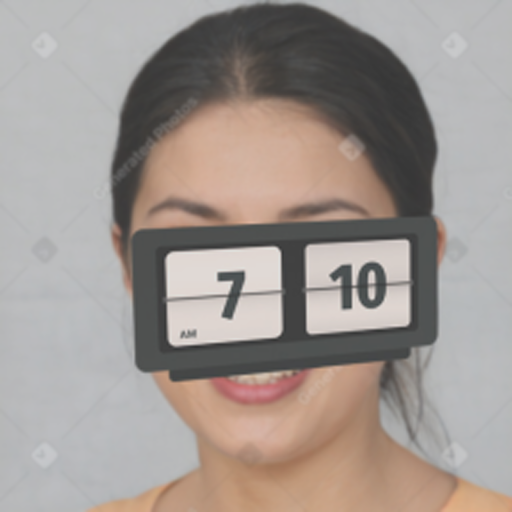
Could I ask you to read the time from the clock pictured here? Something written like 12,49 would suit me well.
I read 7,10
